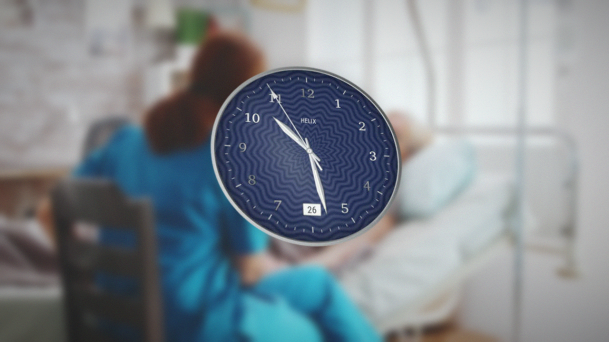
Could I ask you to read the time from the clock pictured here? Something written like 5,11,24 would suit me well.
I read 10,27,55
